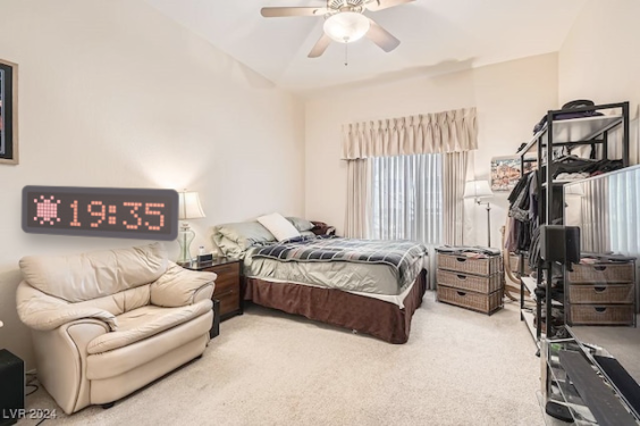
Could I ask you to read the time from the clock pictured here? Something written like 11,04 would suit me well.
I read 19,35
